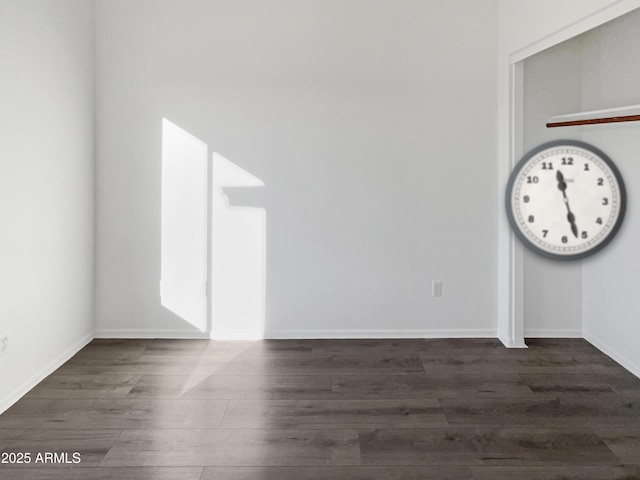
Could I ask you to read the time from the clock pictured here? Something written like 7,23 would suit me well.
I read 11,27
